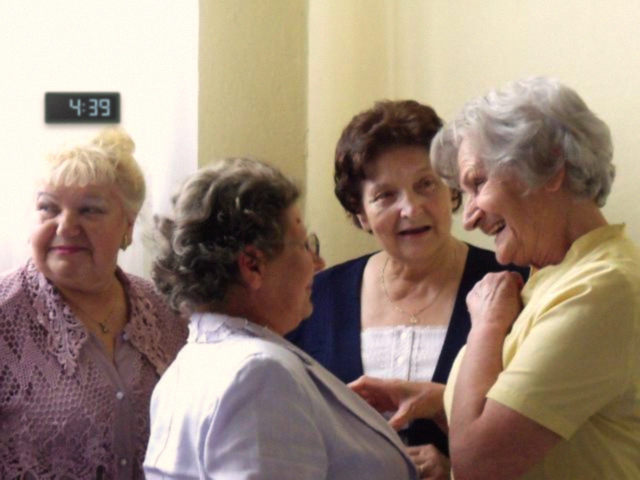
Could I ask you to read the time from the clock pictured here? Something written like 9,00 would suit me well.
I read 4,39
